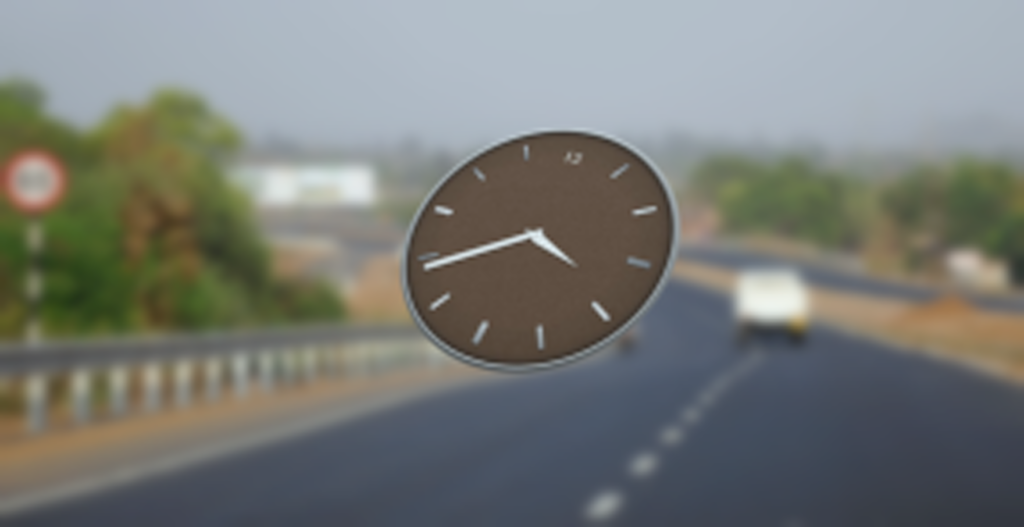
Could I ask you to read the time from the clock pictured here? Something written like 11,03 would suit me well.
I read 3,39
